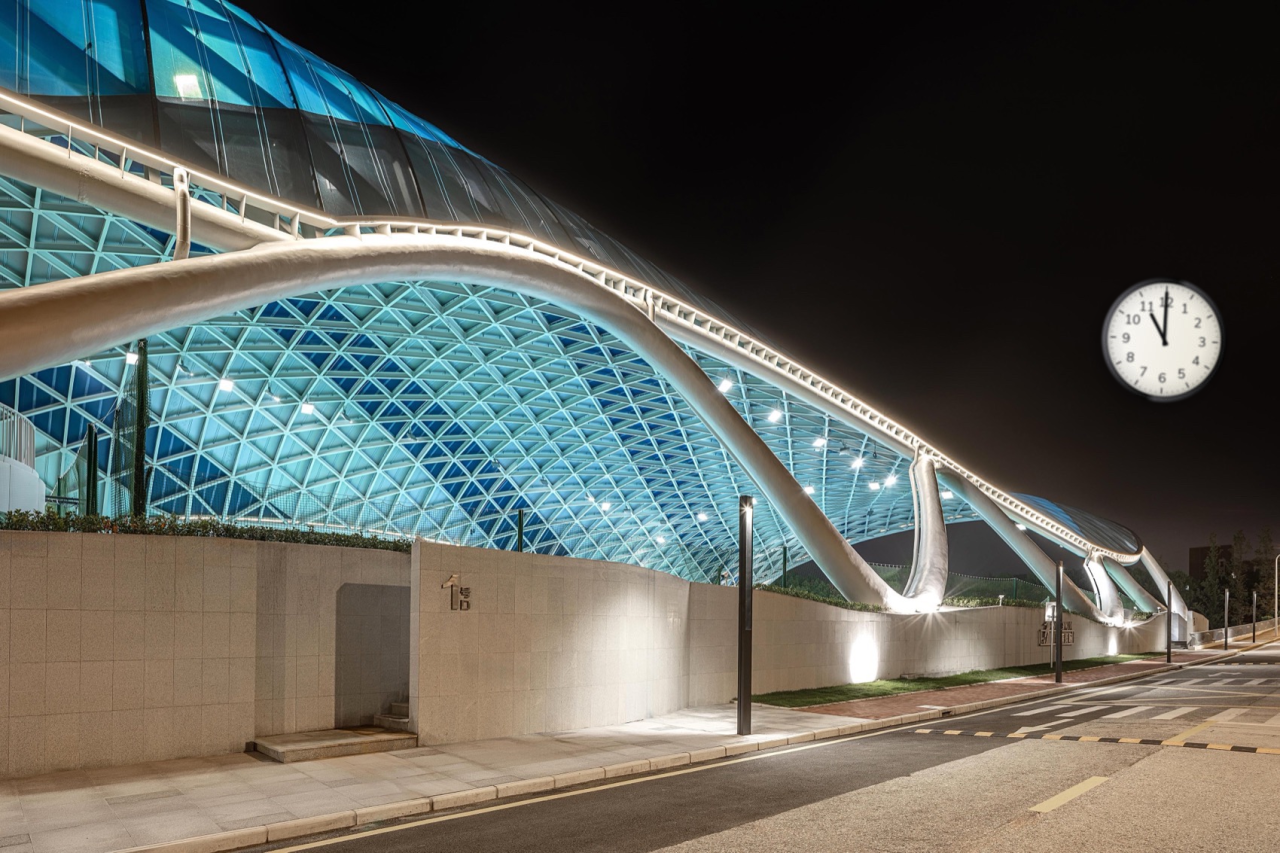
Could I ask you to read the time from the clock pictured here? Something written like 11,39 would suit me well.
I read 11,00
